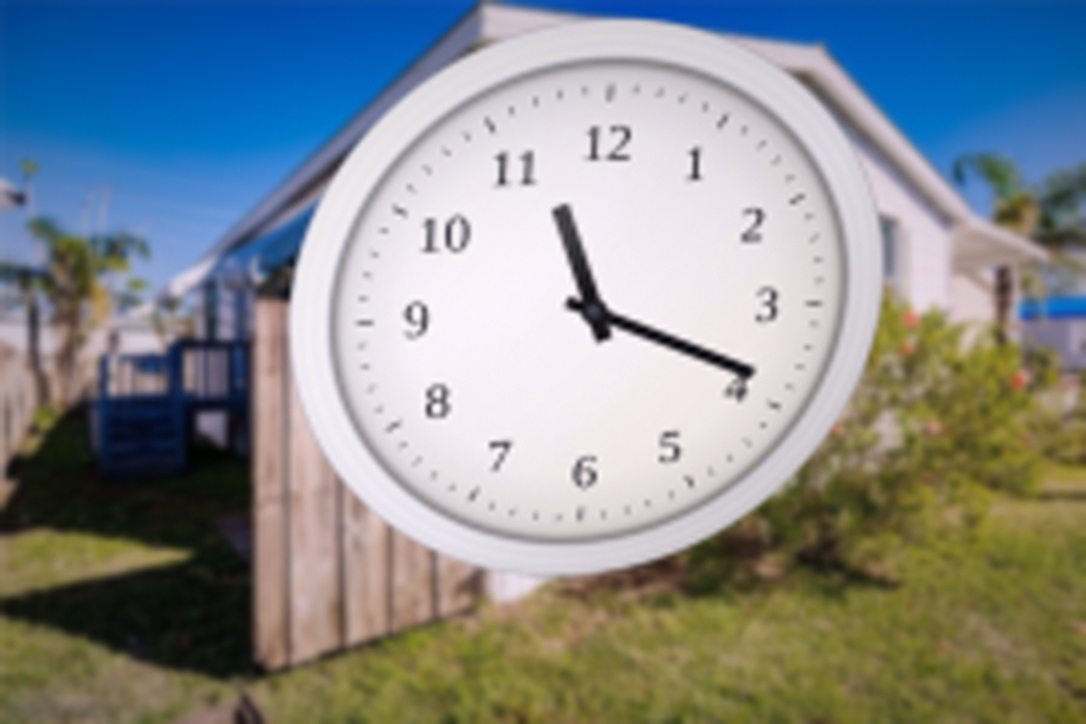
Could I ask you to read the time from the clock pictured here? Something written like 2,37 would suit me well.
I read 11,19
